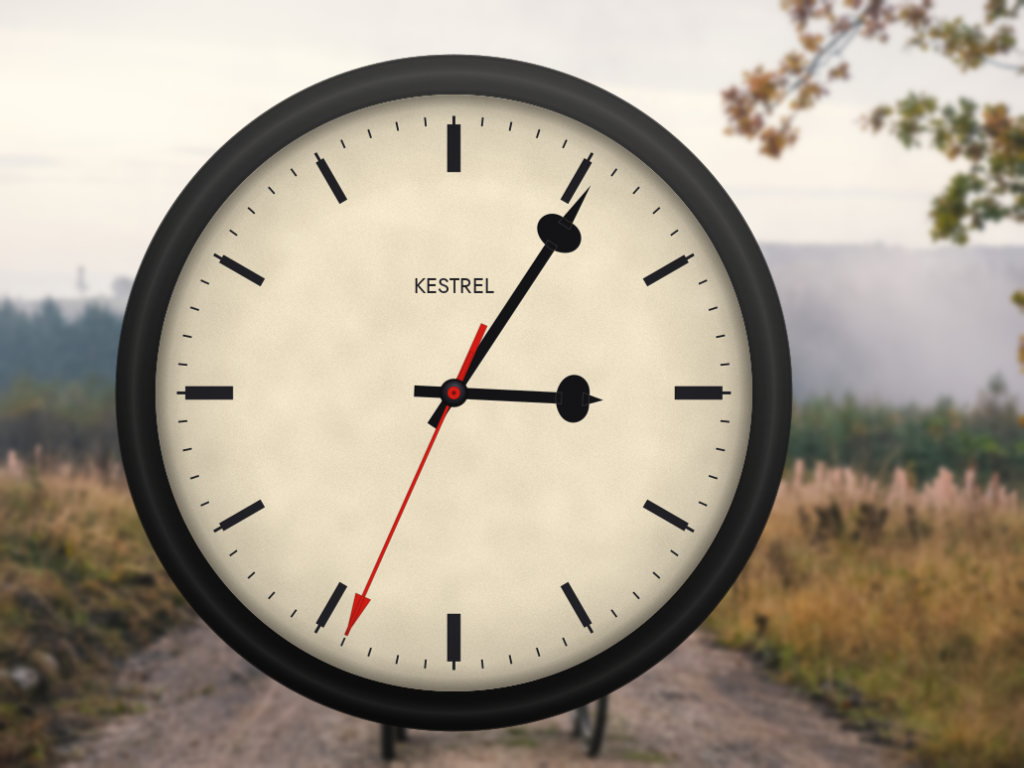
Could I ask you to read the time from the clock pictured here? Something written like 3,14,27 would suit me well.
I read 3,05,34
